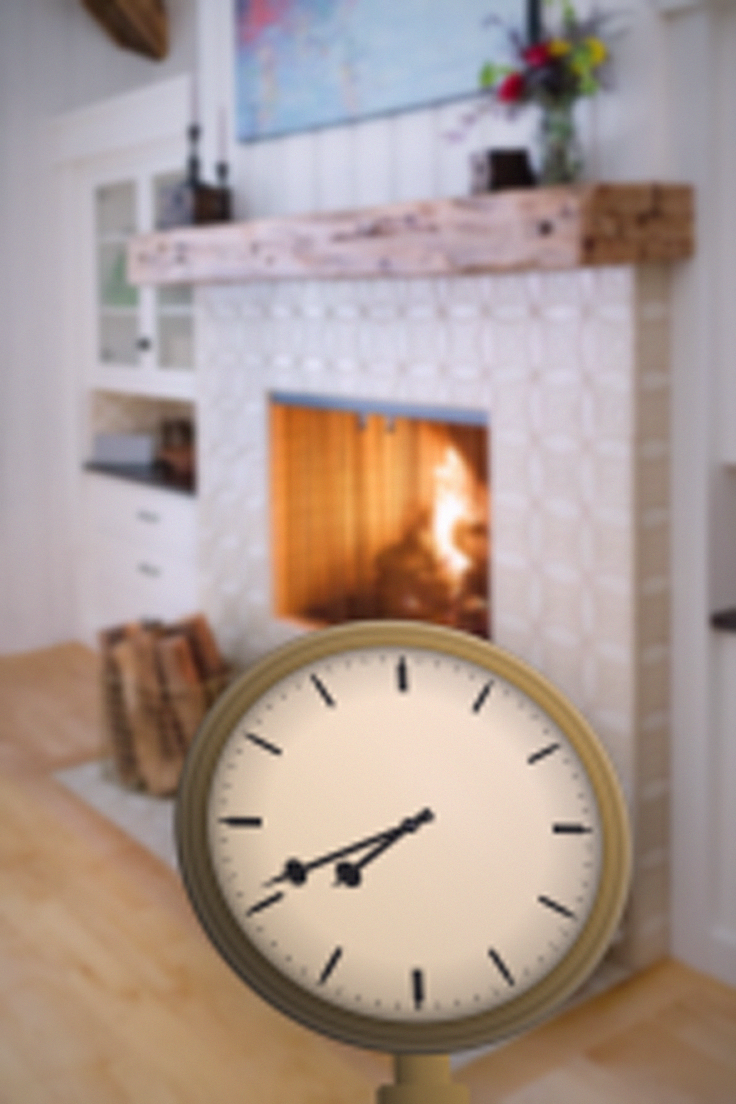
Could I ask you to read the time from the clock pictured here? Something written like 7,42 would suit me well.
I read 7,41
